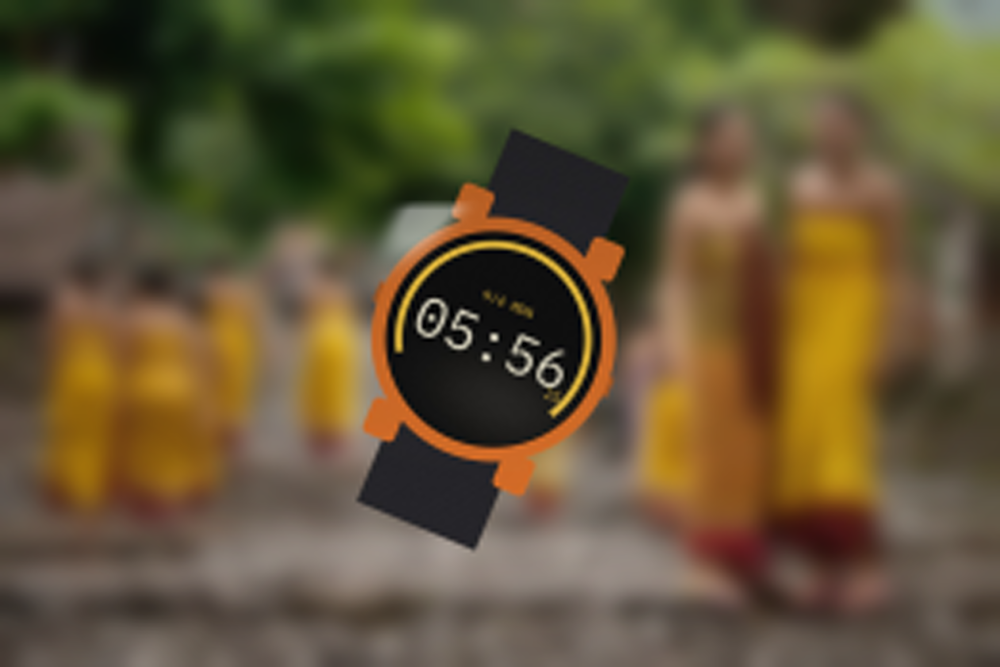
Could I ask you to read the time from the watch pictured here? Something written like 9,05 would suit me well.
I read 5,56
